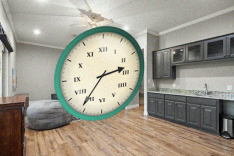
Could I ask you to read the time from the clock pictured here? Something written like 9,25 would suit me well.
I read 2,36
